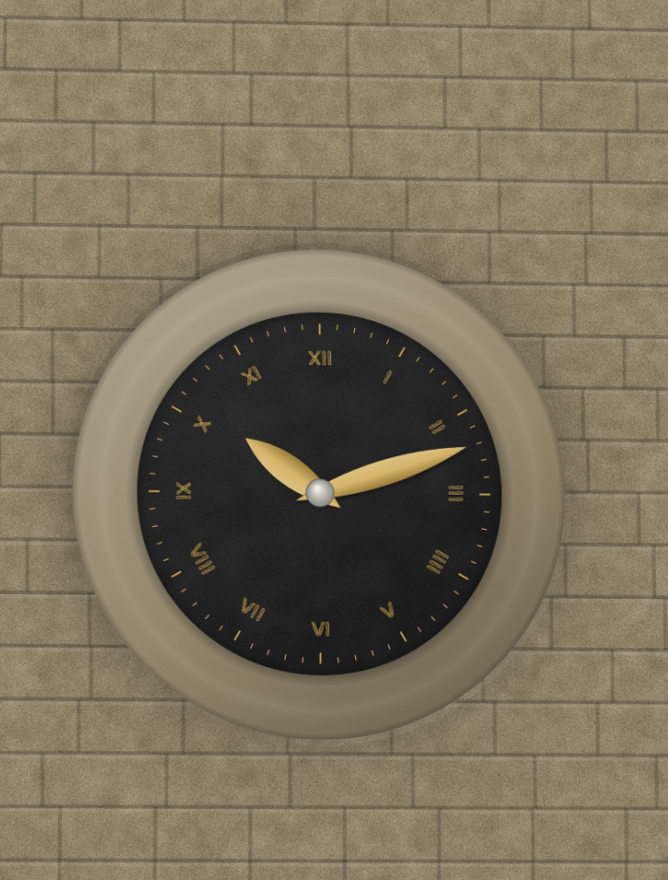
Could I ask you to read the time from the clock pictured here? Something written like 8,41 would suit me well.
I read 10,12
